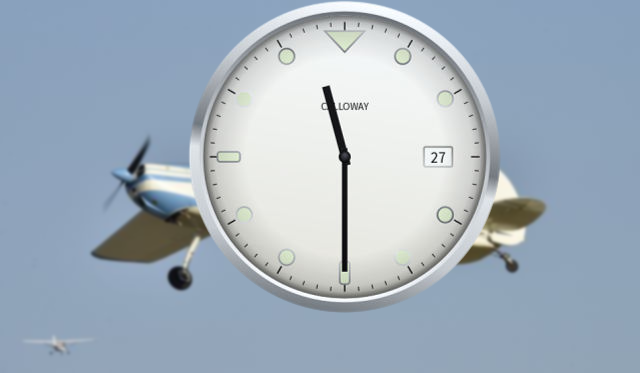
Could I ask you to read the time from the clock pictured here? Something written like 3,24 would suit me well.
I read 11,30
